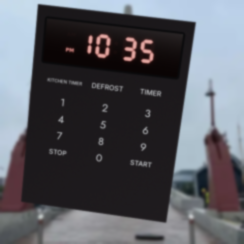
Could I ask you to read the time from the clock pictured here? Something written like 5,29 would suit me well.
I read 10,35
